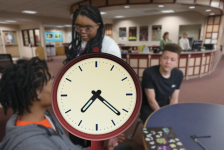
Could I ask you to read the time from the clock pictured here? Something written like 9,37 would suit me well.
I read 7,22
